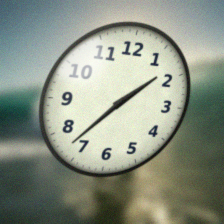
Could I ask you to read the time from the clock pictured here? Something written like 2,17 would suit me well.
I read 1,37
